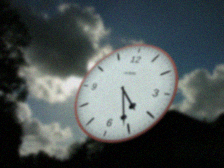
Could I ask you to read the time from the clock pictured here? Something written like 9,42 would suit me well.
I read 4,26
